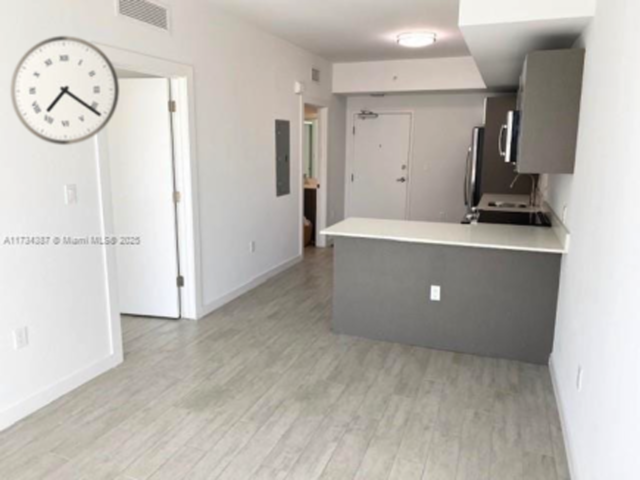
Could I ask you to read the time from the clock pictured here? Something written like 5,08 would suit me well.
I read 7,21
